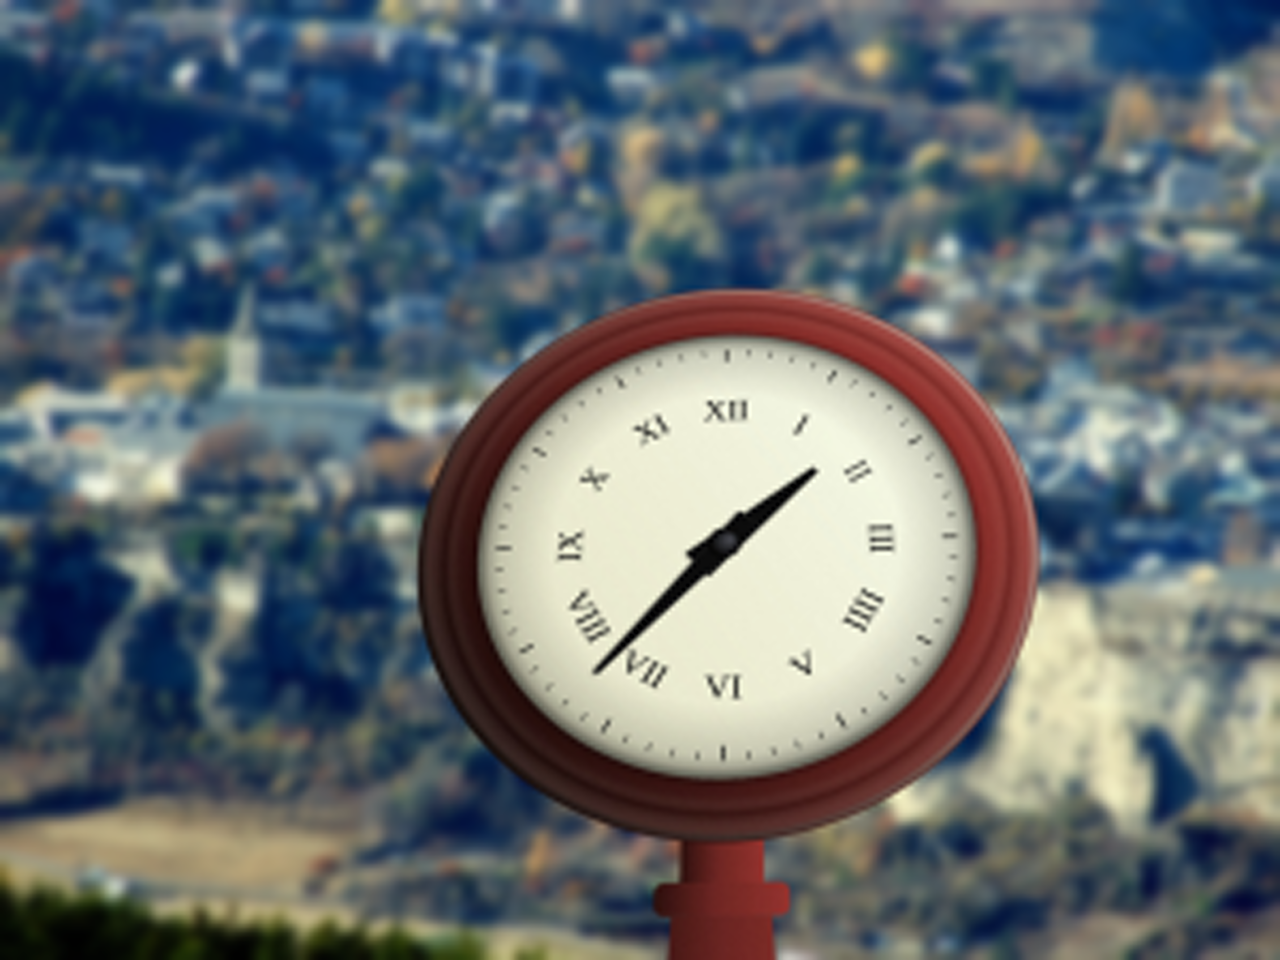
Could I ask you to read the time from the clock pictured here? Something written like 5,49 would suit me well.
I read 1,37
